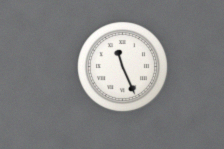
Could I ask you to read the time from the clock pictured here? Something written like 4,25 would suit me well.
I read 11,26
